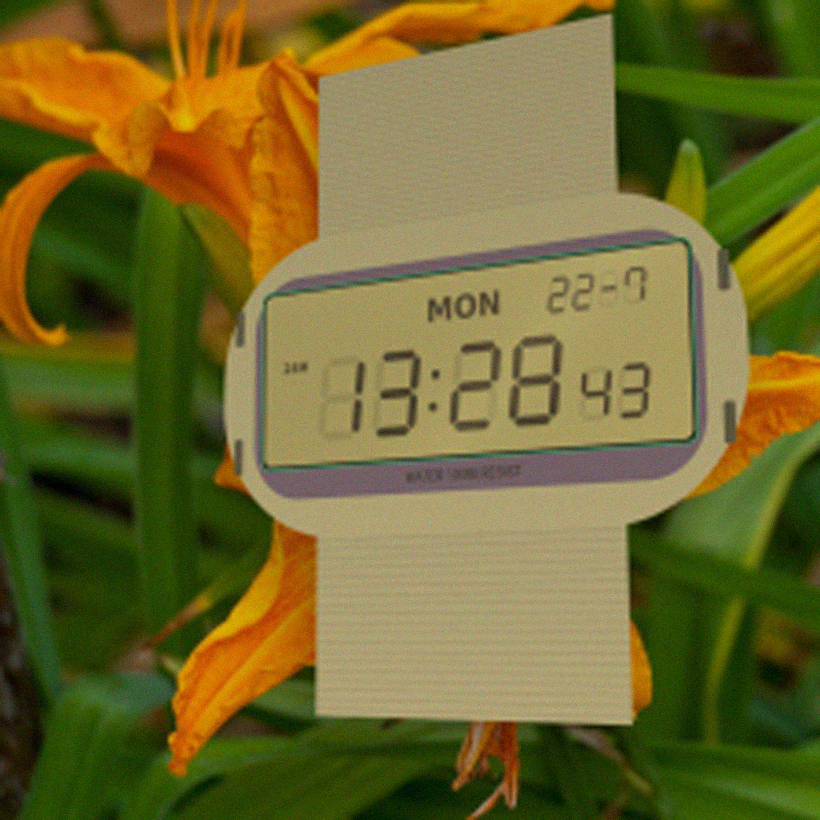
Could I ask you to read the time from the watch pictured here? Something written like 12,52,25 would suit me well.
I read 13,28,43
